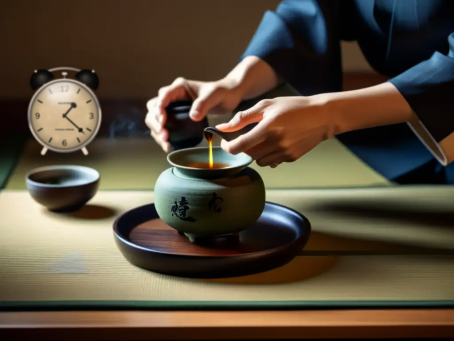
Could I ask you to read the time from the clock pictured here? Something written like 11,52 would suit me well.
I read 1,22
